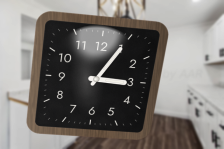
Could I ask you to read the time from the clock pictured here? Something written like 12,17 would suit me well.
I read 3,05
